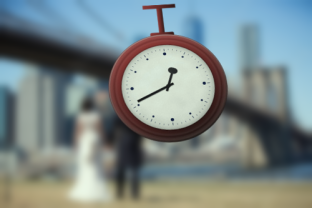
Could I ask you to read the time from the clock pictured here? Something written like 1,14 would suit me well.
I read 12,41
